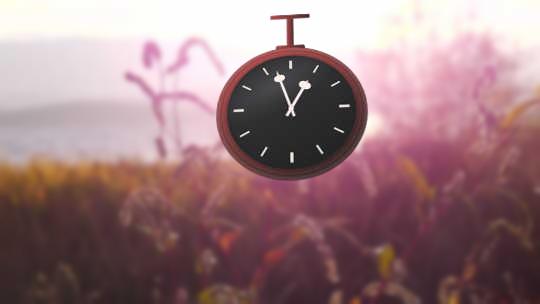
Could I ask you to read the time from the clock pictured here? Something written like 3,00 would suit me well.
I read 12,57
